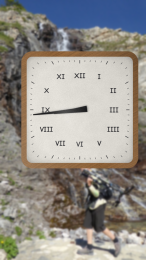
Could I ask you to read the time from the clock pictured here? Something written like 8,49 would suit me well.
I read 8,44
